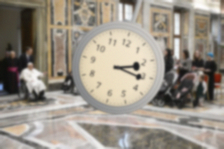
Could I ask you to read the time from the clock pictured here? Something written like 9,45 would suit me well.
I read 2,16
